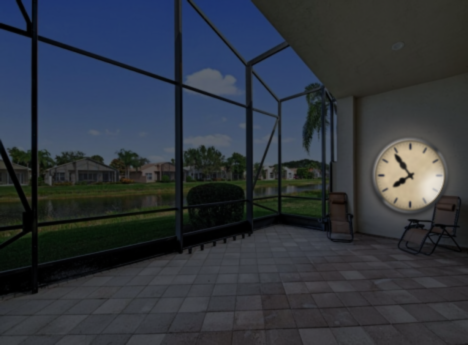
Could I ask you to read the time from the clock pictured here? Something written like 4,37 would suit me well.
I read 7,54
